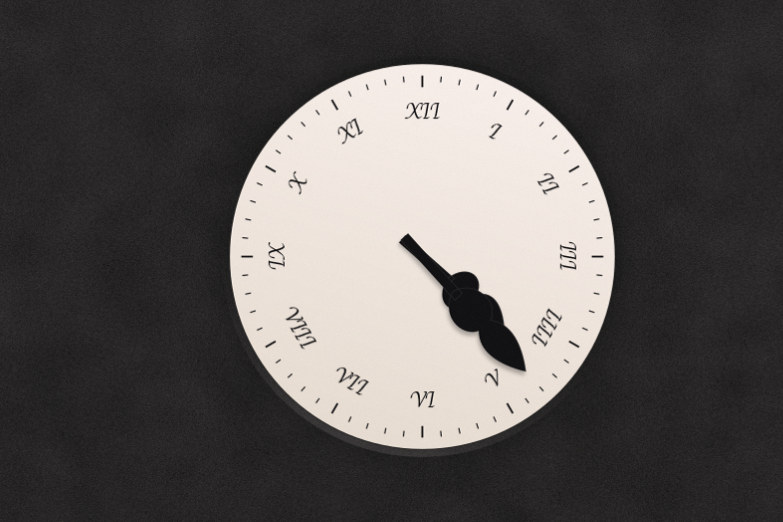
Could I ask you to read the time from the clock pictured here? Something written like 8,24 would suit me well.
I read 4,23
